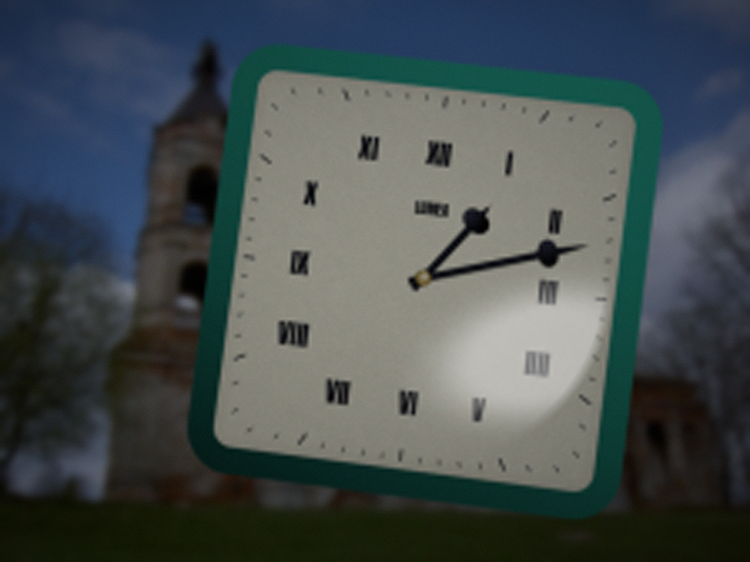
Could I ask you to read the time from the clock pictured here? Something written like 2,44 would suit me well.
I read 1,12
